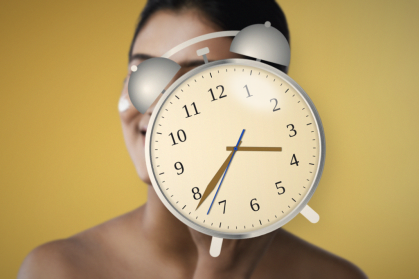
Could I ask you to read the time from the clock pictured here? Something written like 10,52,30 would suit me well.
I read 3,38,37
